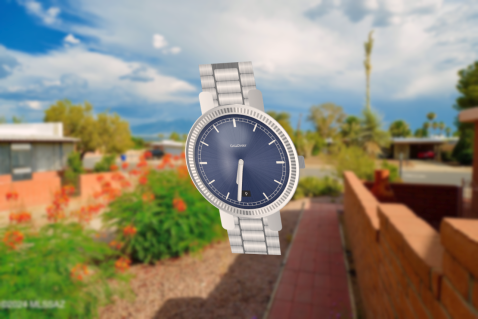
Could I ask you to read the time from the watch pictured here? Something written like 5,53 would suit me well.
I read 6,32
